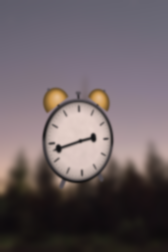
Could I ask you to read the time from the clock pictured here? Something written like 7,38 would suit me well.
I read 2,43
